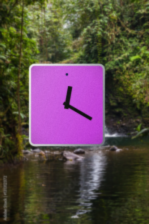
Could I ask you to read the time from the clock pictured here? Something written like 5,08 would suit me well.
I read 12,20
